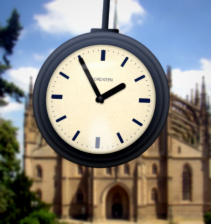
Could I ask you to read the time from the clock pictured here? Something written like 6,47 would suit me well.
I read 1,55
